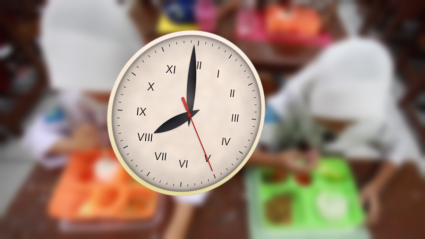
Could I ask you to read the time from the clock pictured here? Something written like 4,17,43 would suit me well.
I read 7,59,25
